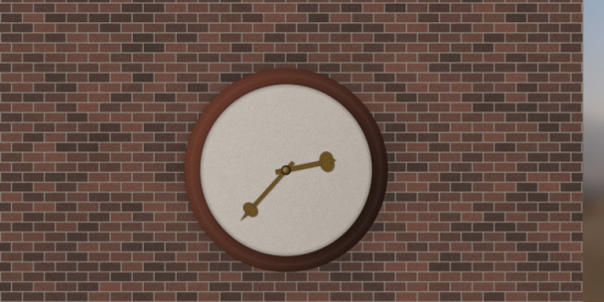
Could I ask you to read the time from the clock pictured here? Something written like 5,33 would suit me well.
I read 2,37
